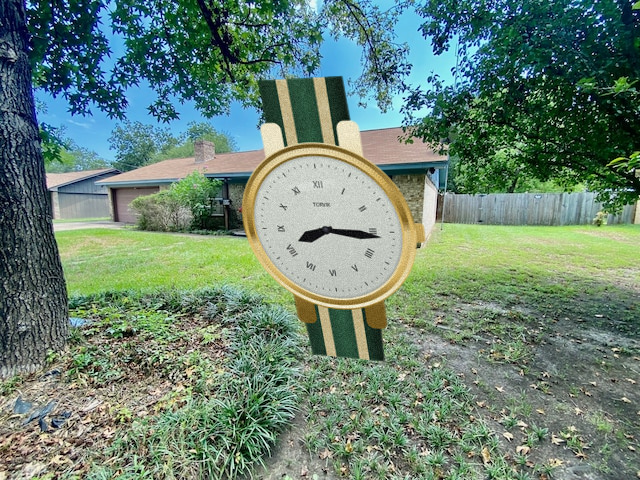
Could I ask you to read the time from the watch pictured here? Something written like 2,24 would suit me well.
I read 8,16
